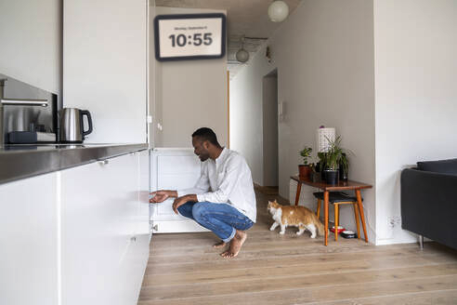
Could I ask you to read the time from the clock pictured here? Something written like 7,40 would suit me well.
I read 10,55
